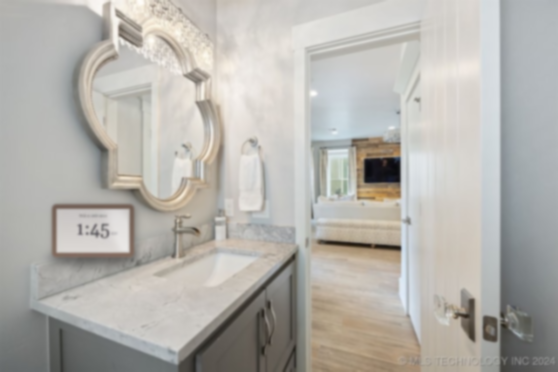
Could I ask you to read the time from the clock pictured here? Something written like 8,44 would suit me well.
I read 1,45
